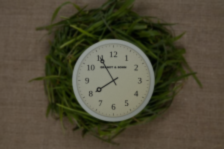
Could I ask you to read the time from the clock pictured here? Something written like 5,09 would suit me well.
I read 7,55
